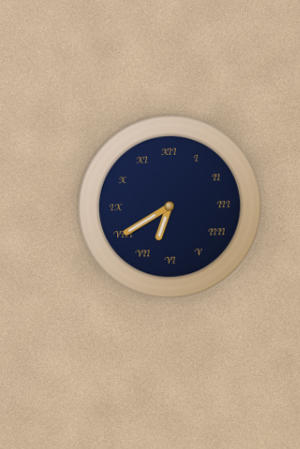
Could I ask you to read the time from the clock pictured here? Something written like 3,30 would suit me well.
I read 6,40
